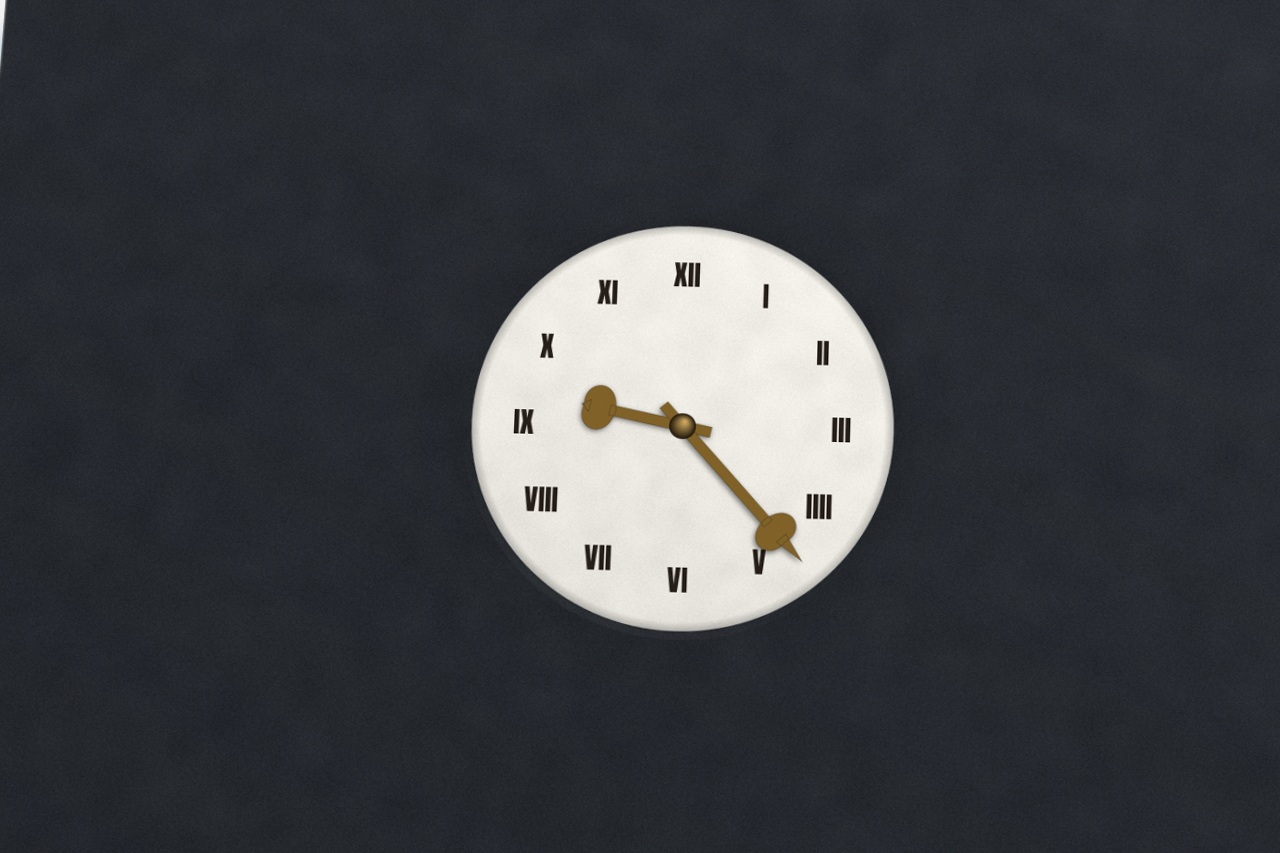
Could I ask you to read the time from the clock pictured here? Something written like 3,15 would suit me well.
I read 9,23
